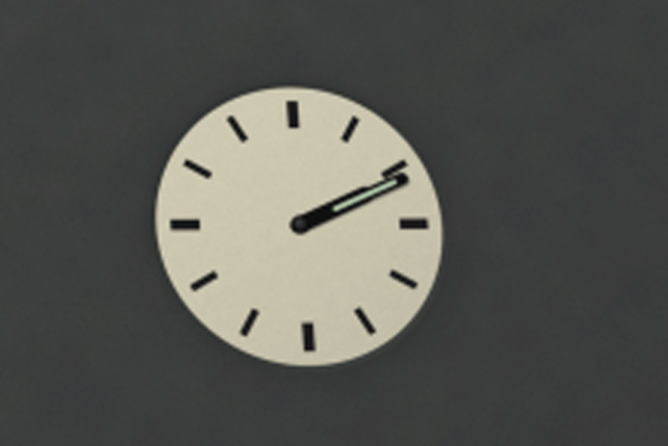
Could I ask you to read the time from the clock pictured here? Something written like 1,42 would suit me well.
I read 2,11
